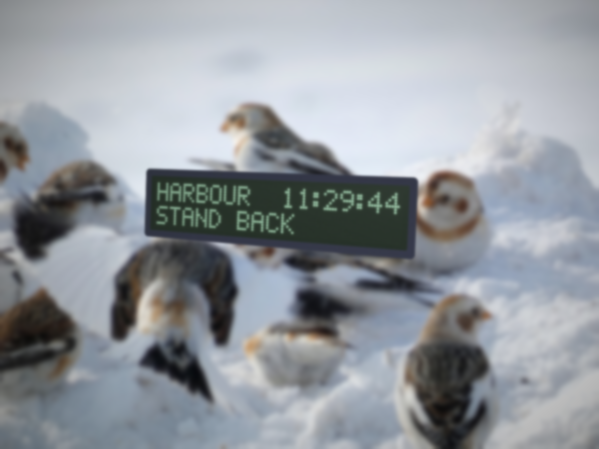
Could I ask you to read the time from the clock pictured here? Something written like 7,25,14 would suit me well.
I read 11,29,44
